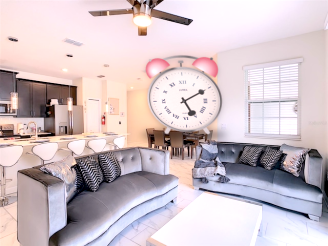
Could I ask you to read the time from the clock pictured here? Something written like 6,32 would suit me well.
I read 5,10
